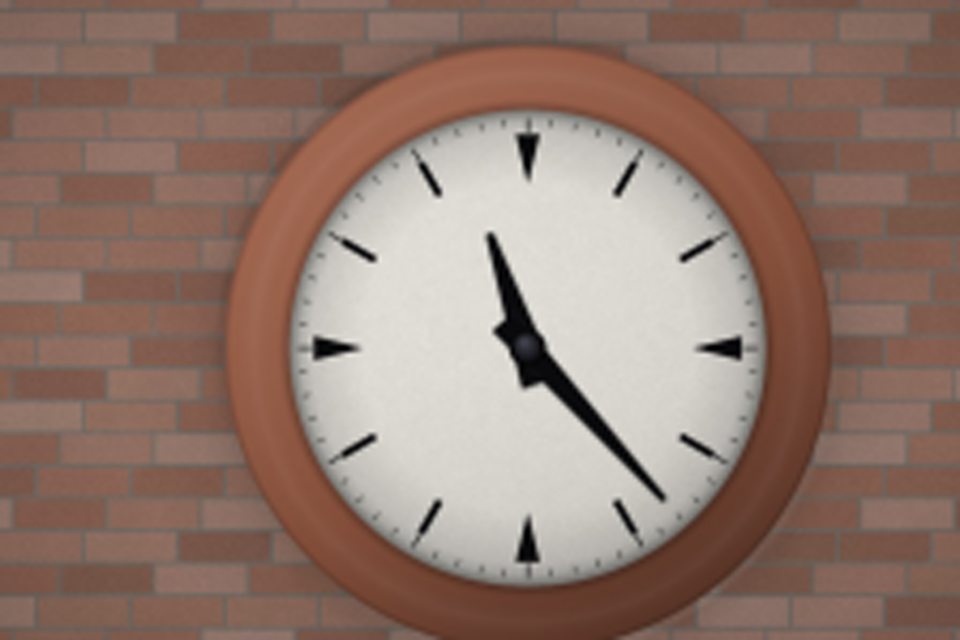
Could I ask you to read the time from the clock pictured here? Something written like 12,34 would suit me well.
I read 11,23
